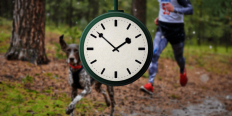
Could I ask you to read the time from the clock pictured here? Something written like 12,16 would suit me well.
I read 1,52
